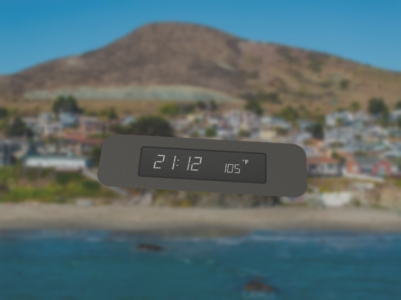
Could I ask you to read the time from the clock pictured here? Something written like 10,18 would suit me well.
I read 21,12
